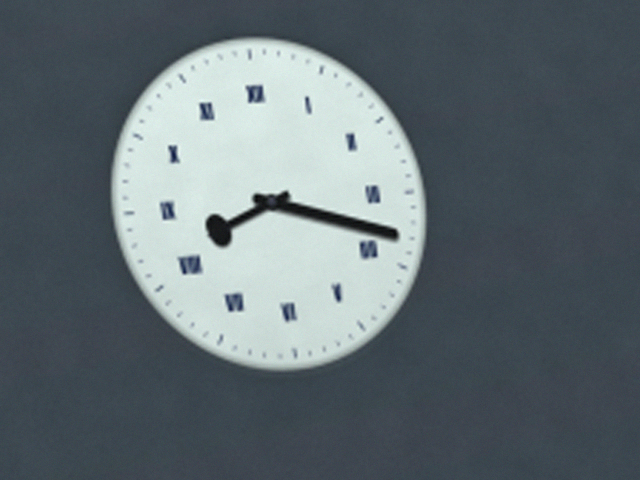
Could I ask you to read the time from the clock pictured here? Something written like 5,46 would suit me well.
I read 8,18
